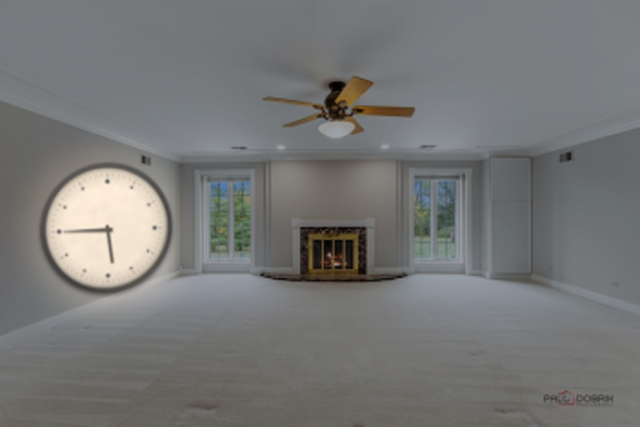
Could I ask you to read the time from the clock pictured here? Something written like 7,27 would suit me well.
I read 5,45
